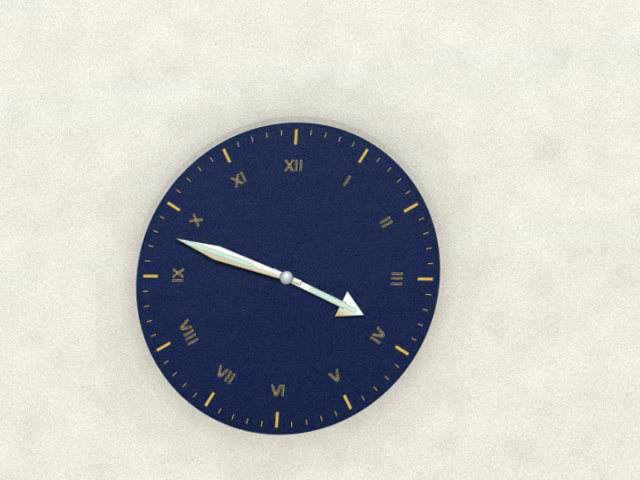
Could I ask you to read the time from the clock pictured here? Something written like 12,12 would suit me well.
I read 3,48
